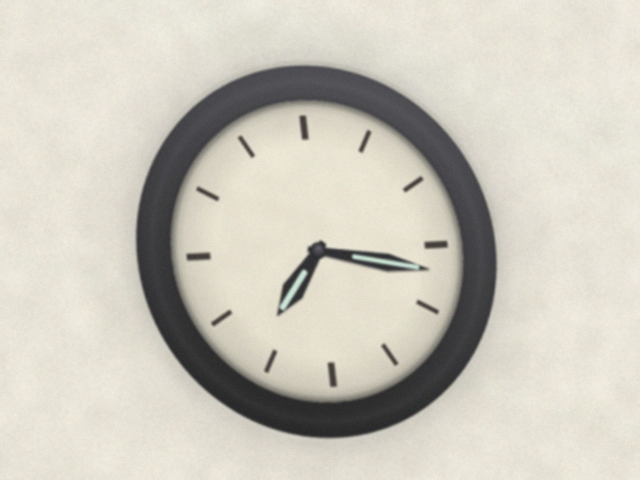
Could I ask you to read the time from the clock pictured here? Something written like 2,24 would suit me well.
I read 7,17
